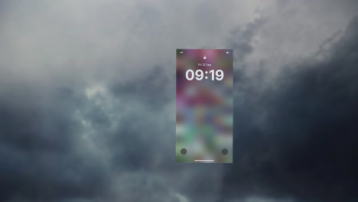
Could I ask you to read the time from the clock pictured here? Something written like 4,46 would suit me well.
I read 9,19
